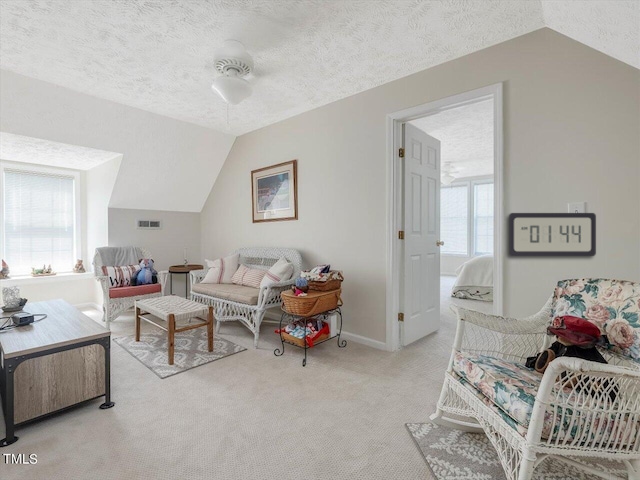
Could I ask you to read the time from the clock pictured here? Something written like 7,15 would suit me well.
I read 1,44
